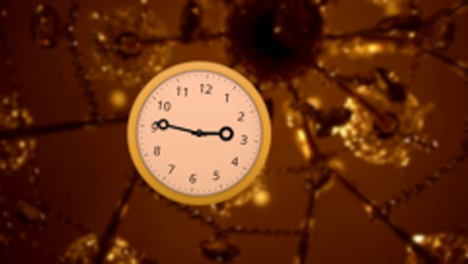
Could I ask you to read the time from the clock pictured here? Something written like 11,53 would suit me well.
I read 2,46
